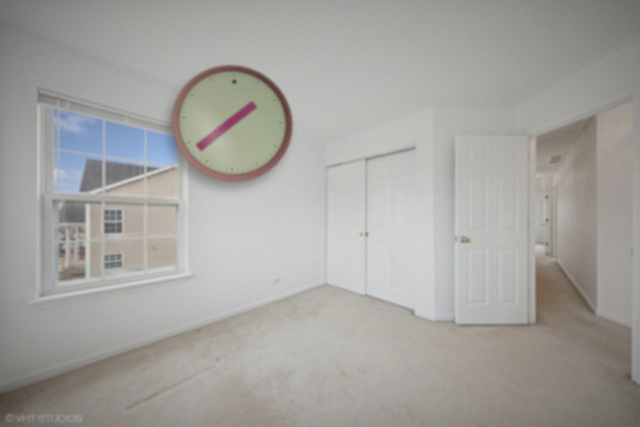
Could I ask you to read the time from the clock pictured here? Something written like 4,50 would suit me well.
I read 1,38
